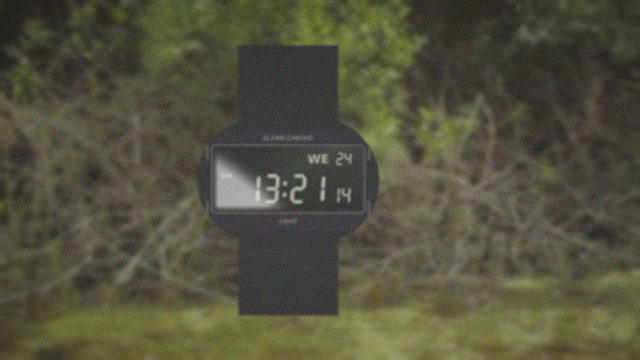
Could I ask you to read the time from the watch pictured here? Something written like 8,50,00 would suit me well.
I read 13,21,14
